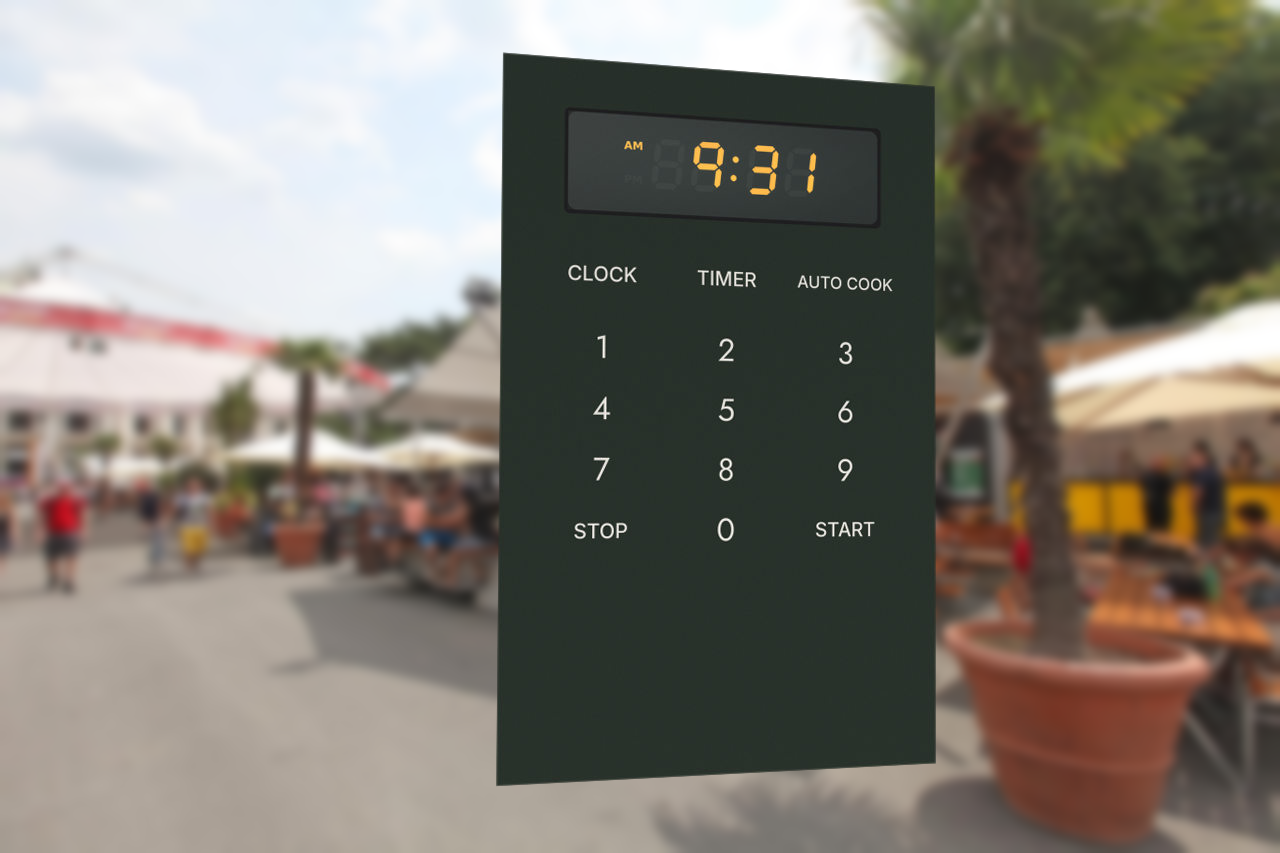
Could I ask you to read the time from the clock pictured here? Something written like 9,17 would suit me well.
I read 9,31
